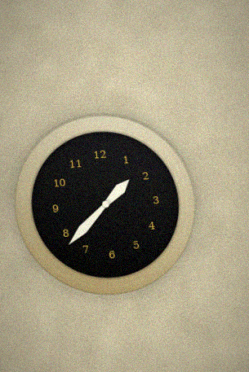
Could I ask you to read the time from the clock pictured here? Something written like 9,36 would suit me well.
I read 1,38
